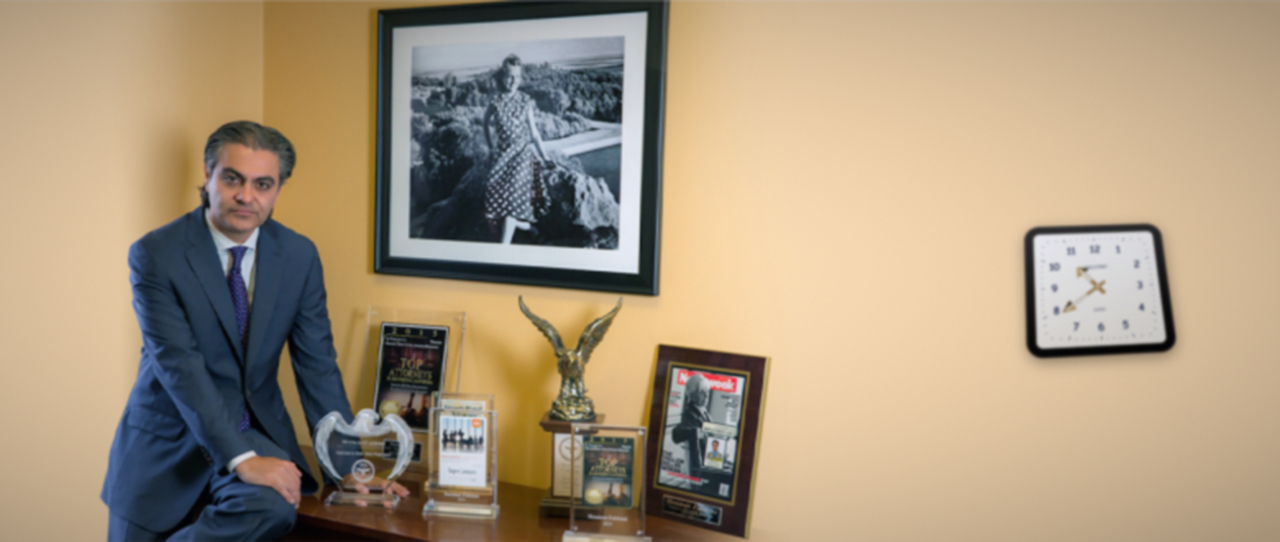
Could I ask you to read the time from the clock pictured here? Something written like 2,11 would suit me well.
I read 10,39
